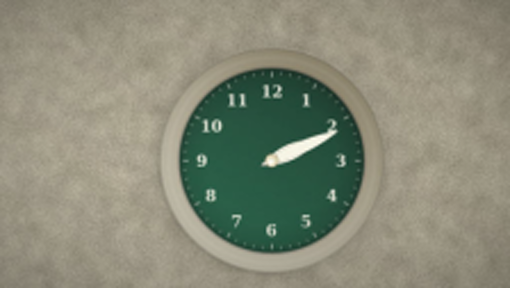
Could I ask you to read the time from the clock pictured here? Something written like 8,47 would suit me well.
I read 2,11
